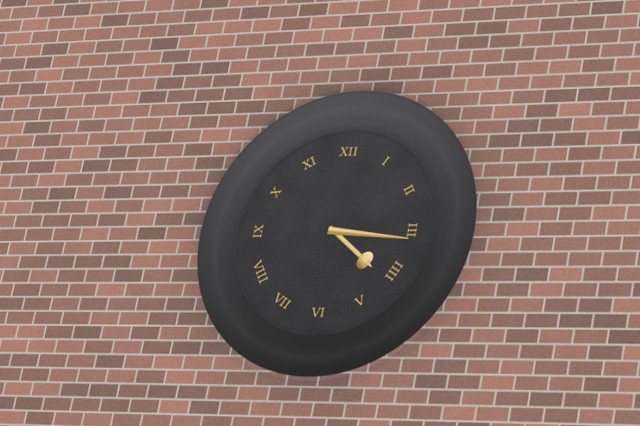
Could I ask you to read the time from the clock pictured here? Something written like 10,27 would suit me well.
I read 4,16
